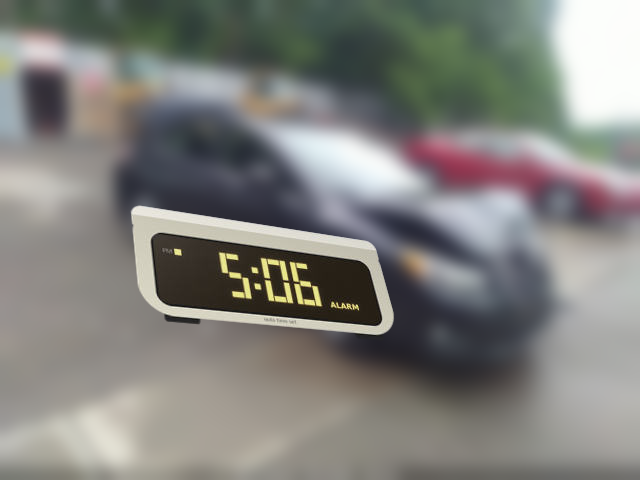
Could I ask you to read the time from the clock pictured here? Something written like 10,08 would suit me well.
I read 5,06
